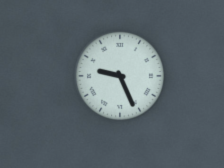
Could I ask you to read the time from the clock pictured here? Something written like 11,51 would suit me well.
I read 9,26
